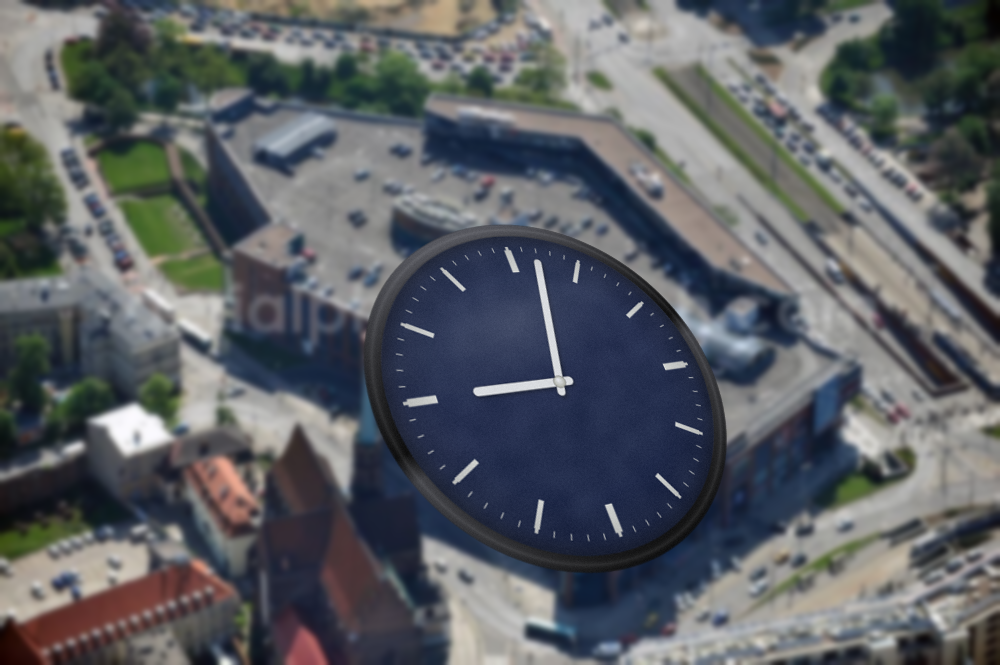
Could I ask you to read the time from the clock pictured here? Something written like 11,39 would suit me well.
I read 9,02
